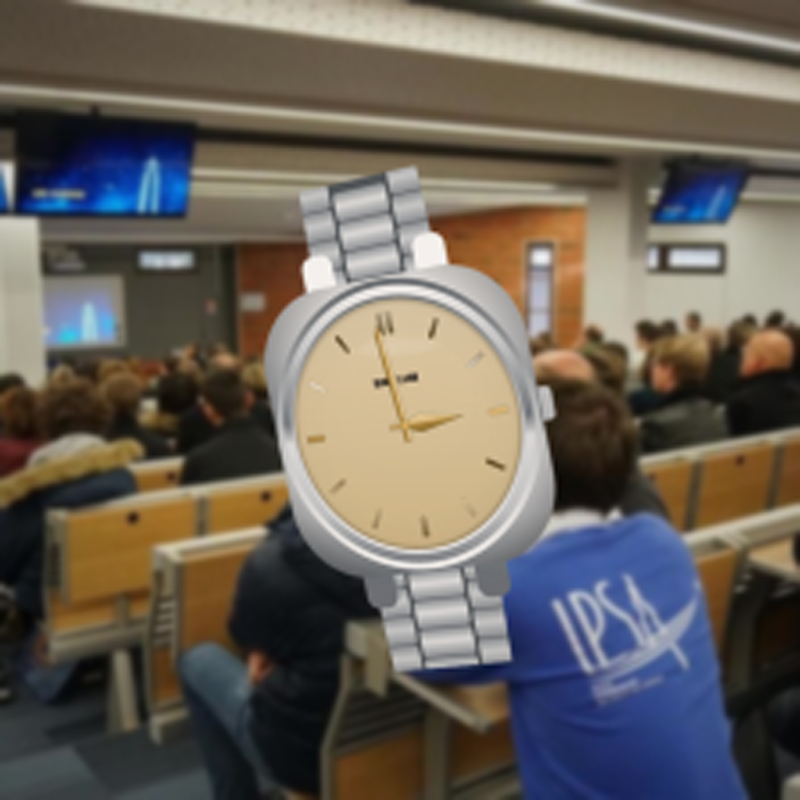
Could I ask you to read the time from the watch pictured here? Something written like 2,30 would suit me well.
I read 2,59
